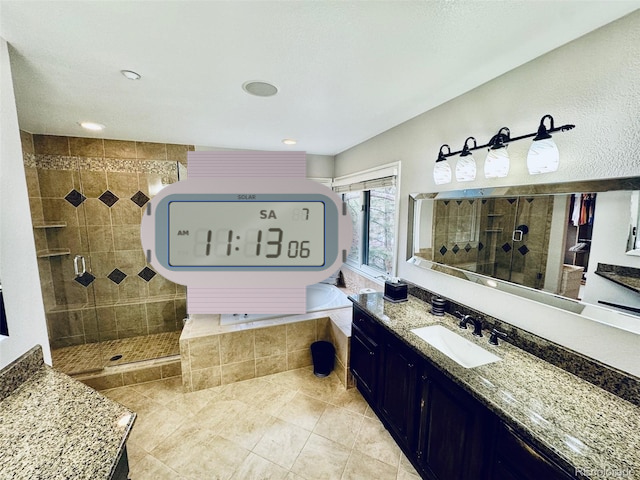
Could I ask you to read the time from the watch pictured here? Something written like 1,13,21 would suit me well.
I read 11,13,06
